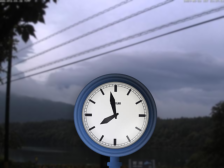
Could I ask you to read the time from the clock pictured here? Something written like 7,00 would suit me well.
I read 7,58
